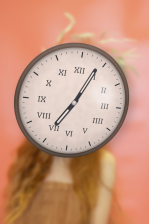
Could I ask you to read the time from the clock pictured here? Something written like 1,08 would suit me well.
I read 7,04
